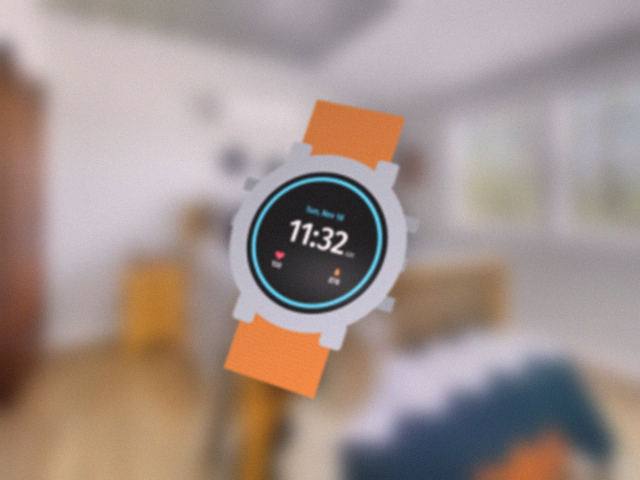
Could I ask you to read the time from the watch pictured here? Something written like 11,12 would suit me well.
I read 11,32
